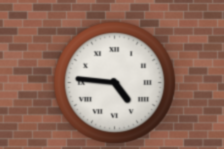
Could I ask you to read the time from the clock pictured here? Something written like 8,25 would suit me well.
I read 4,46
